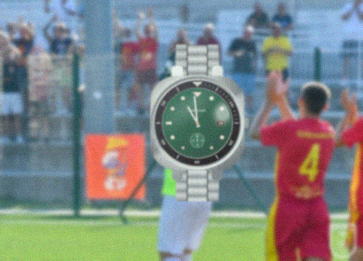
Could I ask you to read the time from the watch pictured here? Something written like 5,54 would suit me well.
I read 10,59
